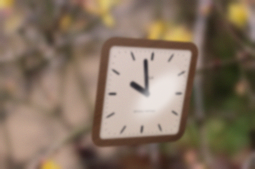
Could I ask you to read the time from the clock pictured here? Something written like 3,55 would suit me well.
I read 9,58
